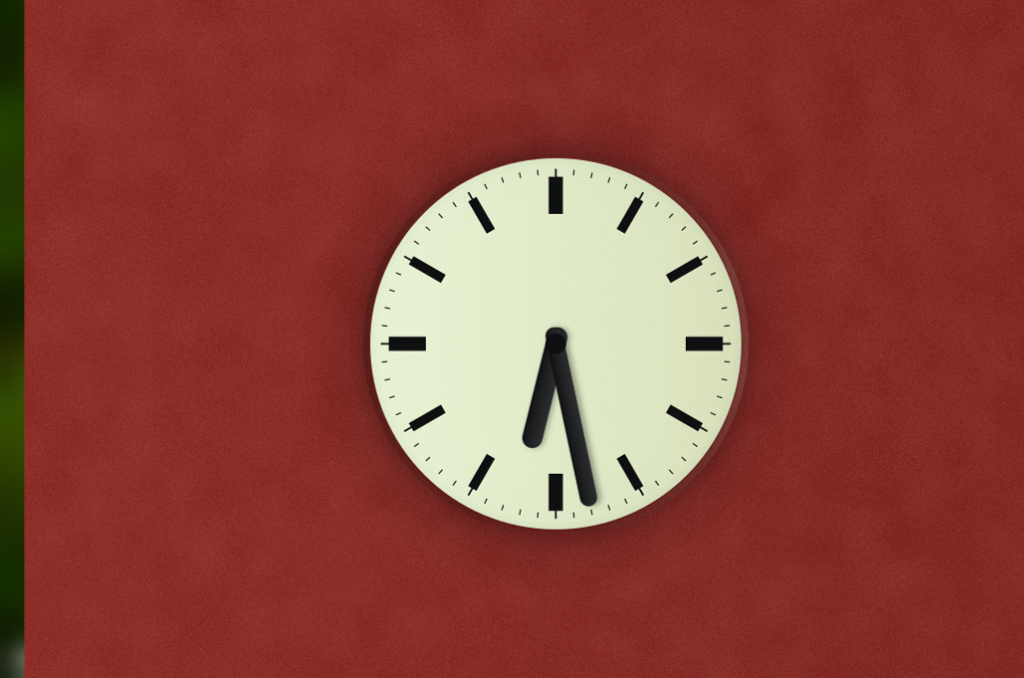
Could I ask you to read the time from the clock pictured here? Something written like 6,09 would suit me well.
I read 6,28
